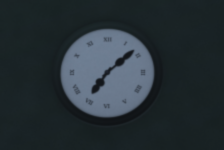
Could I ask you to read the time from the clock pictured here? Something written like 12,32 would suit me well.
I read 7,08
